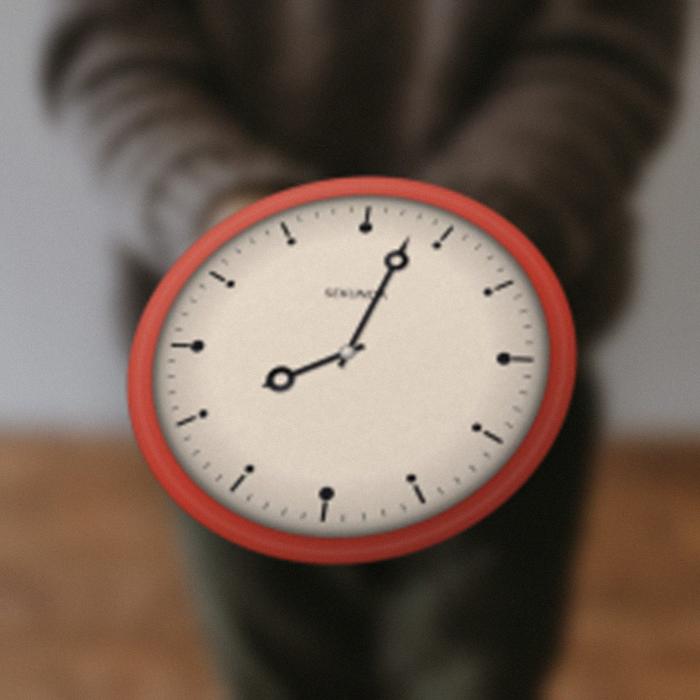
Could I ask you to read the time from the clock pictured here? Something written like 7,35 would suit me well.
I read 8,03
